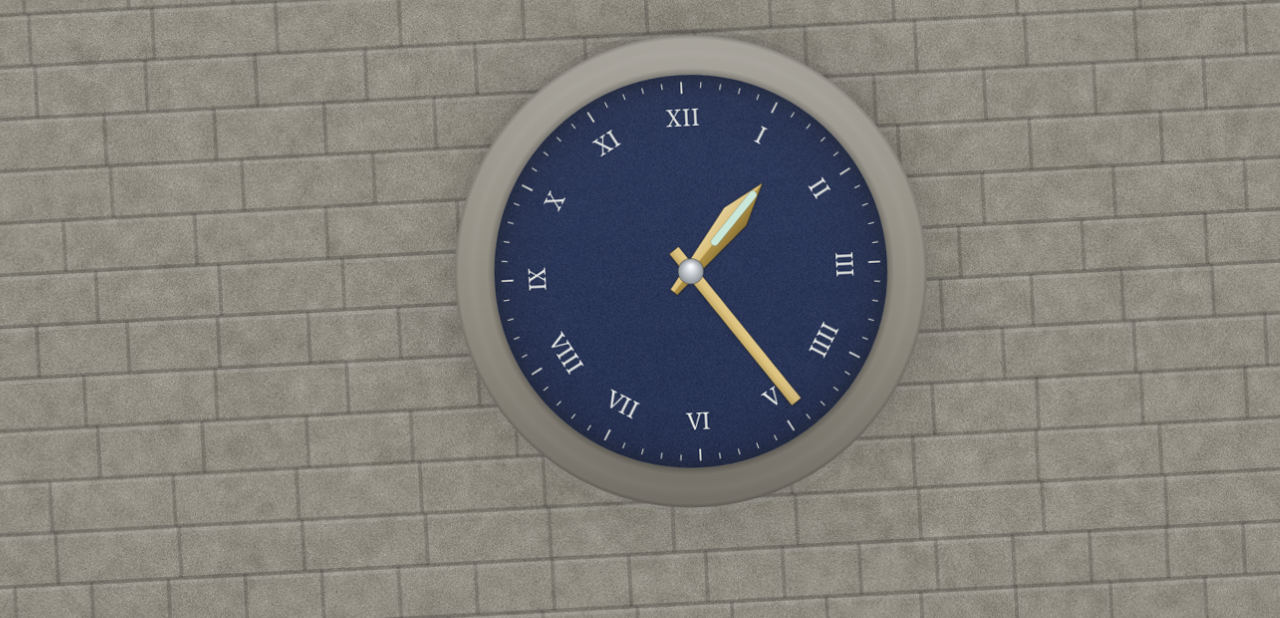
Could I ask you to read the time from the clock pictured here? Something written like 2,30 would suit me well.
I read 1,24
